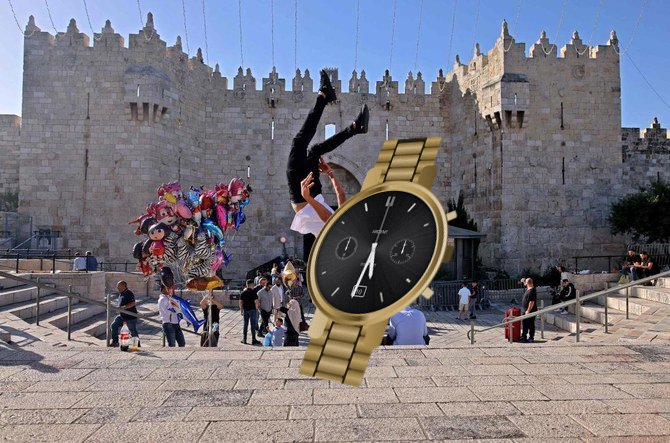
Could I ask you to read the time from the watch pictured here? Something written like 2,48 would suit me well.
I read 5,31
